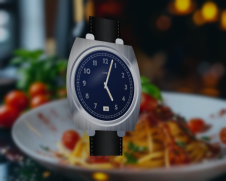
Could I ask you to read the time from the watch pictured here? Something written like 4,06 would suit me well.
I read 5,03
